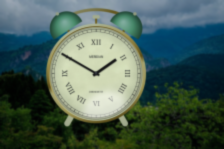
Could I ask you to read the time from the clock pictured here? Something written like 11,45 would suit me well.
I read 1,50
